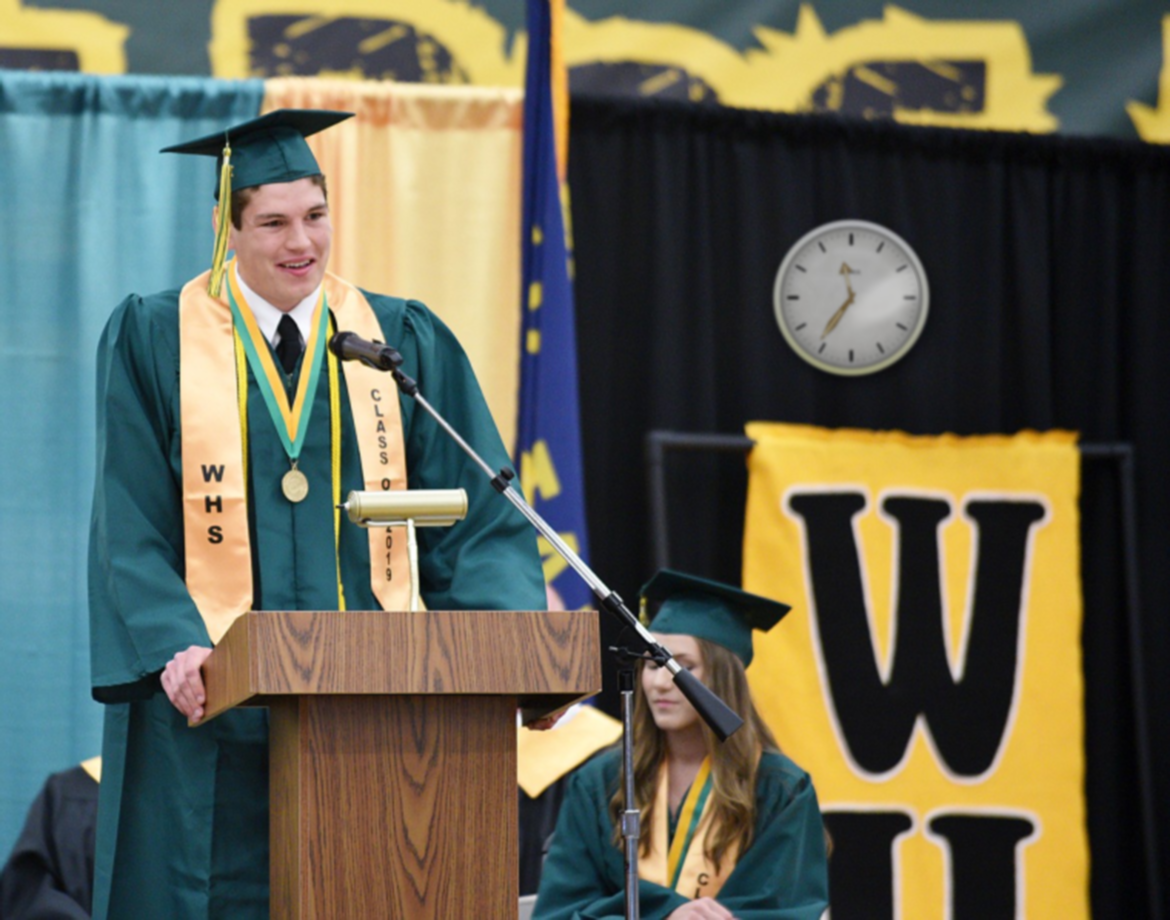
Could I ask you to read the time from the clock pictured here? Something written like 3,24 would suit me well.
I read 11,36
